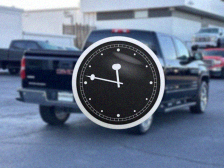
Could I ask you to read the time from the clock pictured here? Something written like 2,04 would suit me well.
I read 11,47
